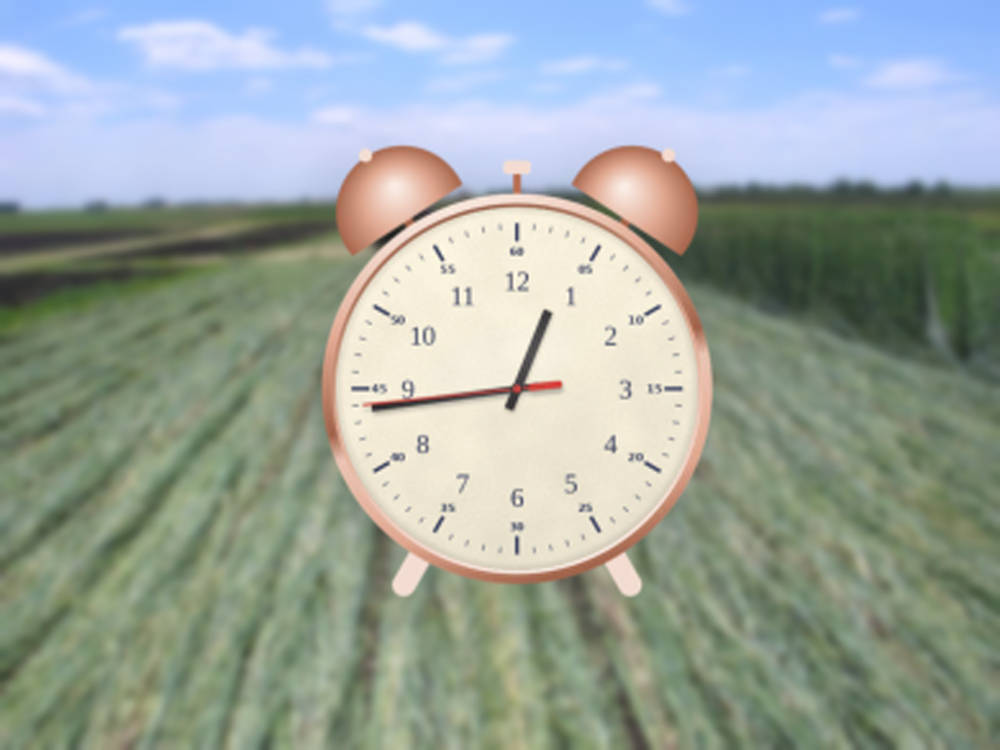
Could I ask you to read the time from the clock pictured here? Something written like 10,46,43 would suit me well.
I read 12,43,44
